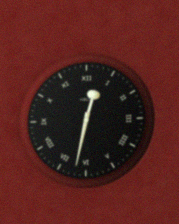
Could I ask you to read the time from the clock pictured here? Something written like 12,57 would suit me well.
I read 12,32
